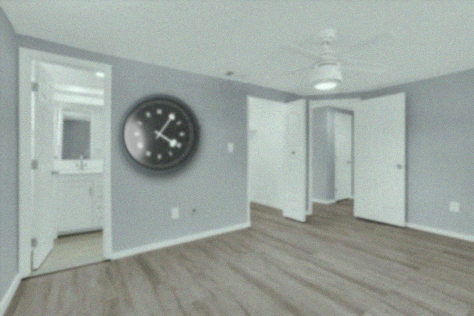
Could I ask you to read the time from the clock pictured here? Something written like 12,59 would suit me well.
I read 4,06
